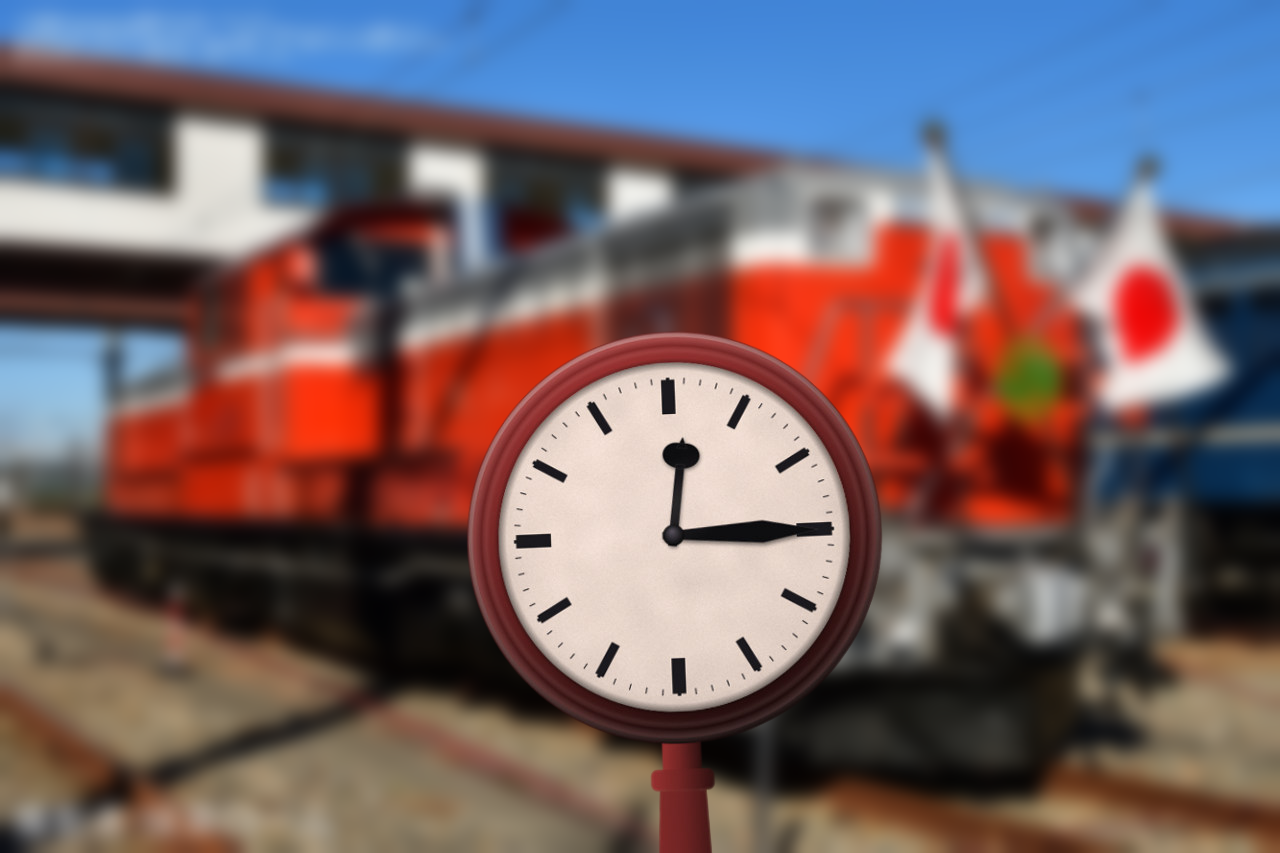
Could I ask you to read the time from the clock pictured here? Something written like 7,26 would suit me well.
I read 12,15
